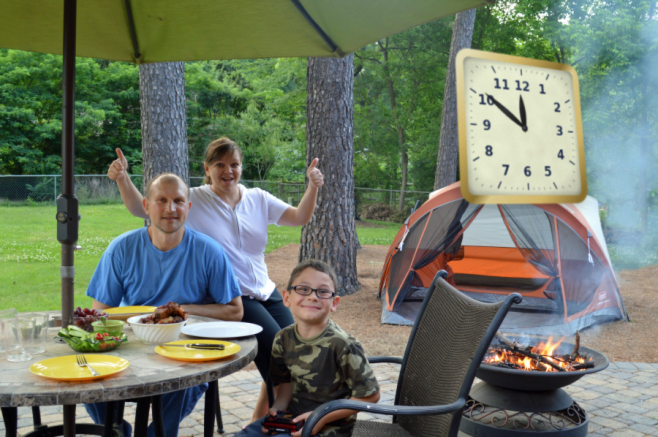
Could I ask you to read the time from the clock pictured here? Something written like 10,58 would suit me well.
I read 11,51
